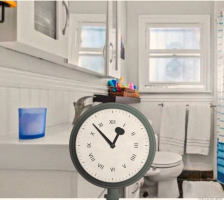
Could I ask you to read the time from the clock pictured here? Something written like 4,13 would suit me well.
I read 12,53
